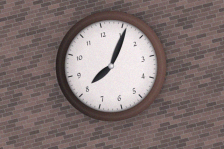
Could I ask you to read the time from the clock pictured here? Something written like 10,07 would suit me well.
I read 8,06
